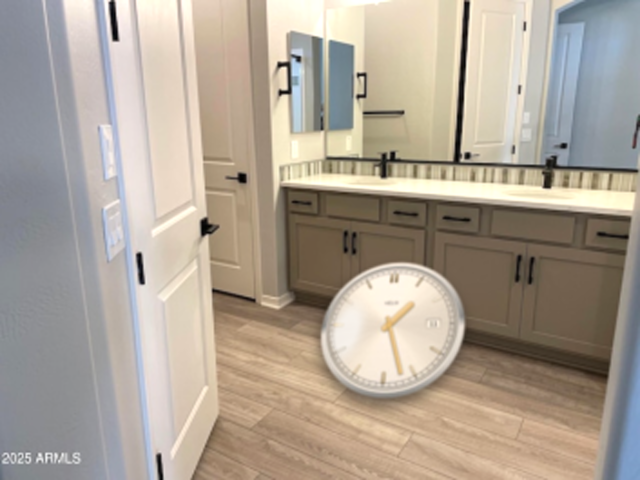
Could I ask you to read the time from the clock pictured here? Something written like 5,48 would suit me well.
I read 1,27
